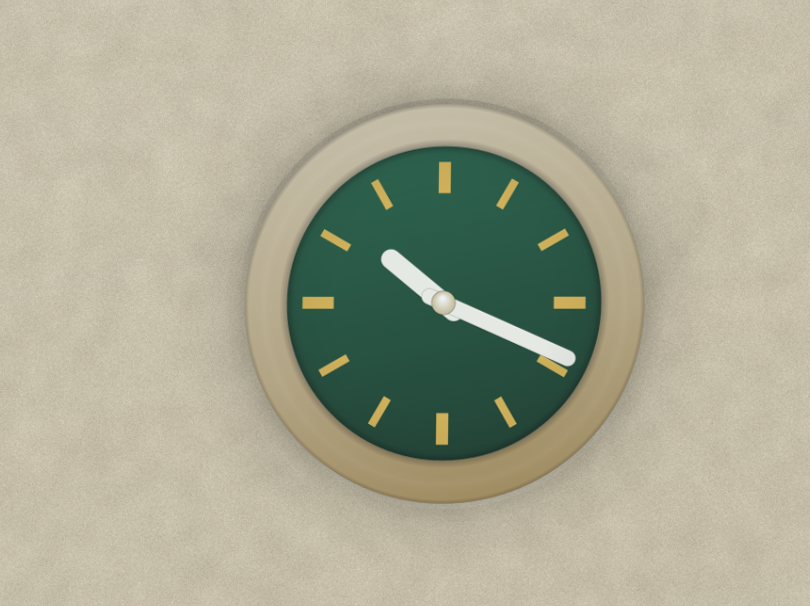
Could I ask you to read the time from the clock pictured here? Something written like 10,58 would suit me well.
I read 10,19
